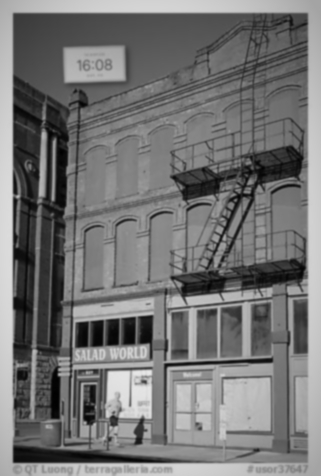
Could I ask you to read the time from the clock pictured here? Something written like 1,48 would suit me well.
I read 16,08
